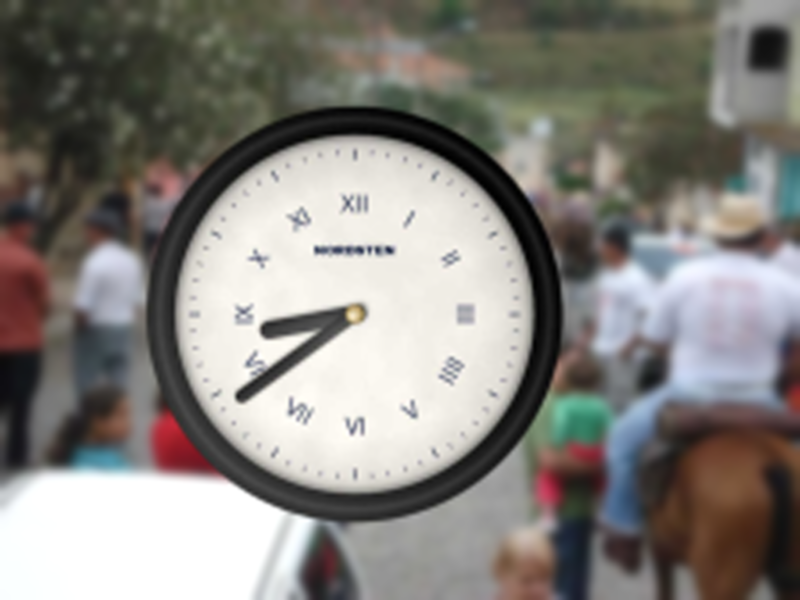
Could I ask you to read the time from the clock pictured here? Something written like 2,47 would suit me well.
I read 8,39
